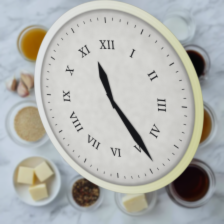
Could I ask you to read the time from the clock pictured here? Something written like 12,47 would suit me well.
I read 11,24
